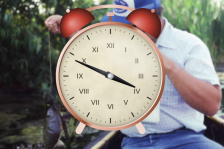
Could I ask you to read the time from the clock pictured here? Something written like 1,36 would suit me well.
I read 3,49
